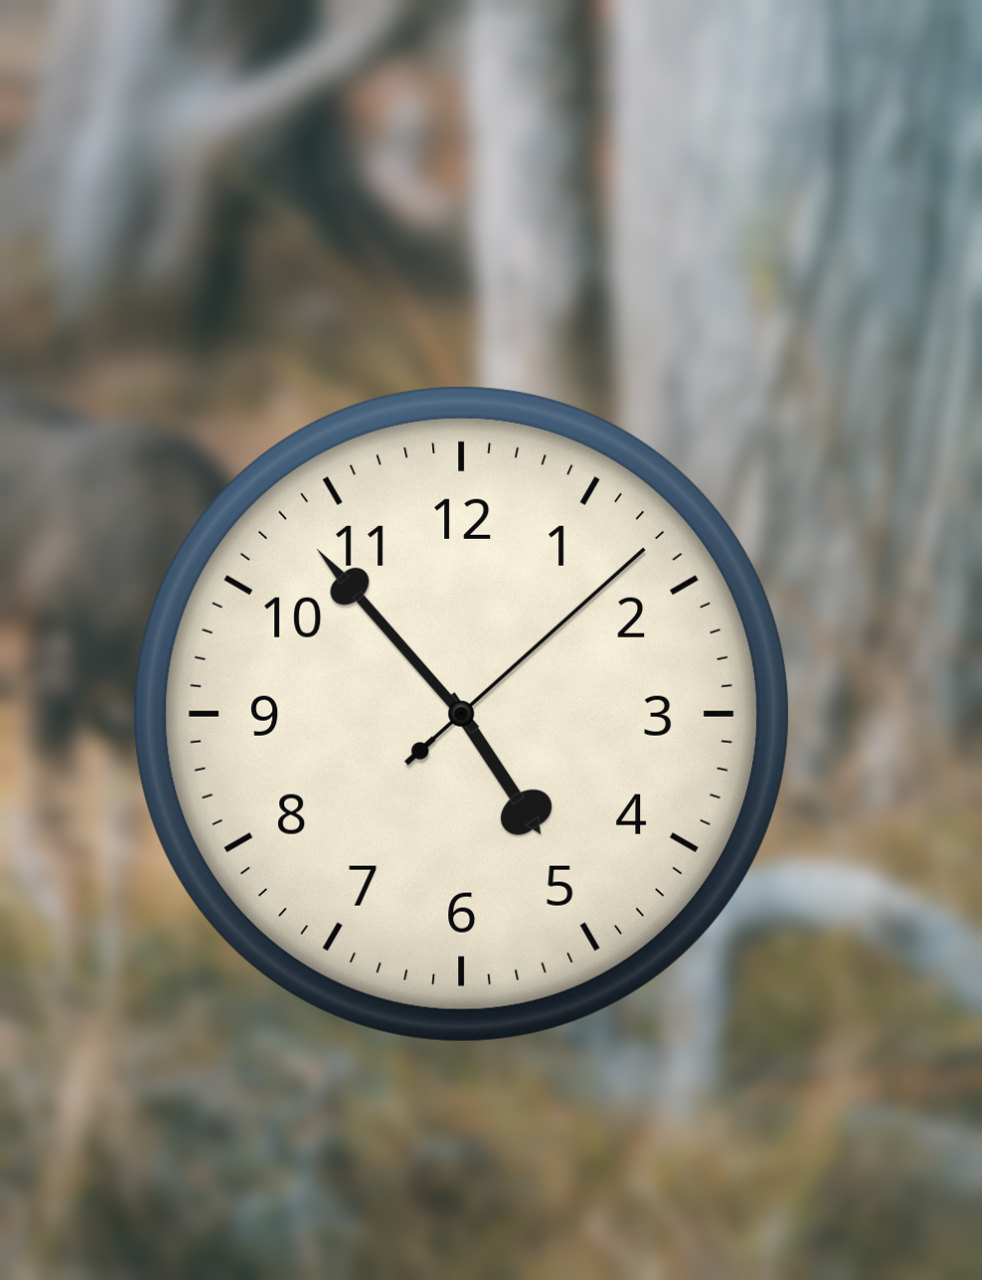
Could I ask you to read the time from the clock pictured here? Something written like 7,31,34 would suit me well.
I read 4,53,08
